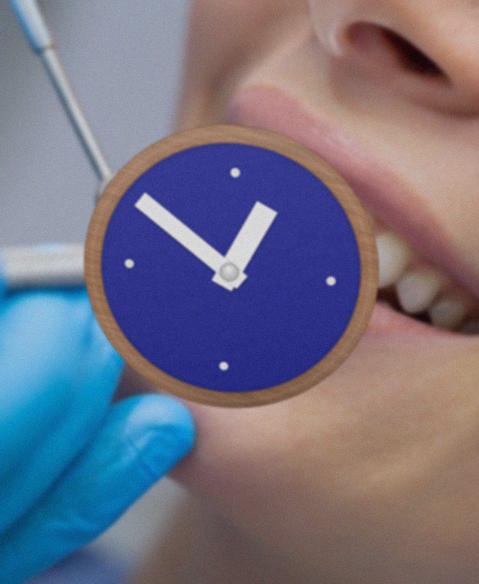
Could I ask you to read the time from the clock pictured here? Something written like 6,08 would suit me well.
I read 12,51
